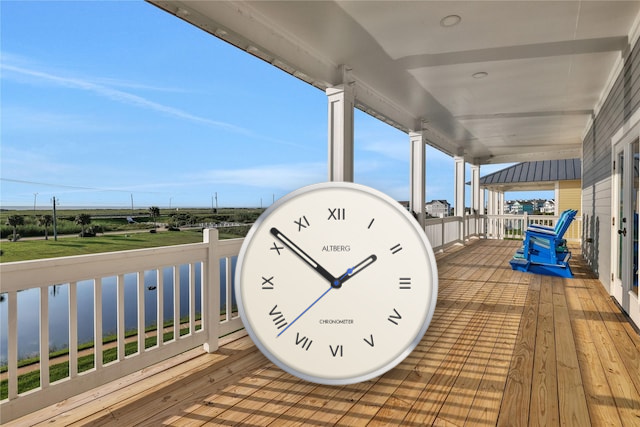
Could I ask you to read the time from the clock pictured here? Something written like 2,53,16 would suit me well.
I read 1,51,38
